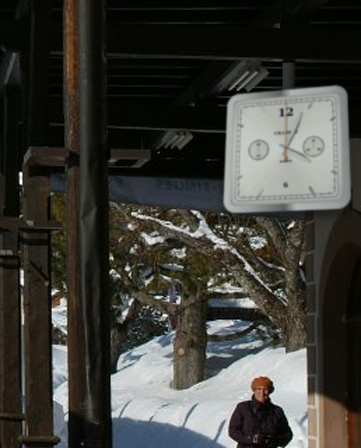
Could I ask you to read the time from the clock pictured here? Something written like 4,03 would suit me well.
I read 4,04
